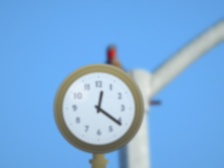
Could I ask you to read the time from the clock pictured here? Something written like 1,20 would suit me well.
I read 12,21
